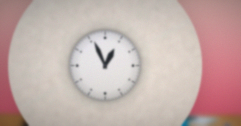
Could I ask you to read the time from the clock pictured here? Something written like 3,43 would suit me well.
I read 12,56
